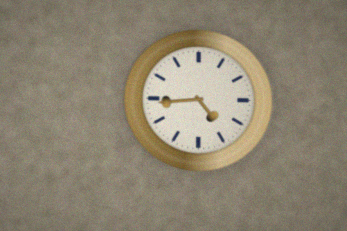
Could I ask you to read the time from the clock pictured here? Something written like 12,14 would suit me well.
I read 4,44
